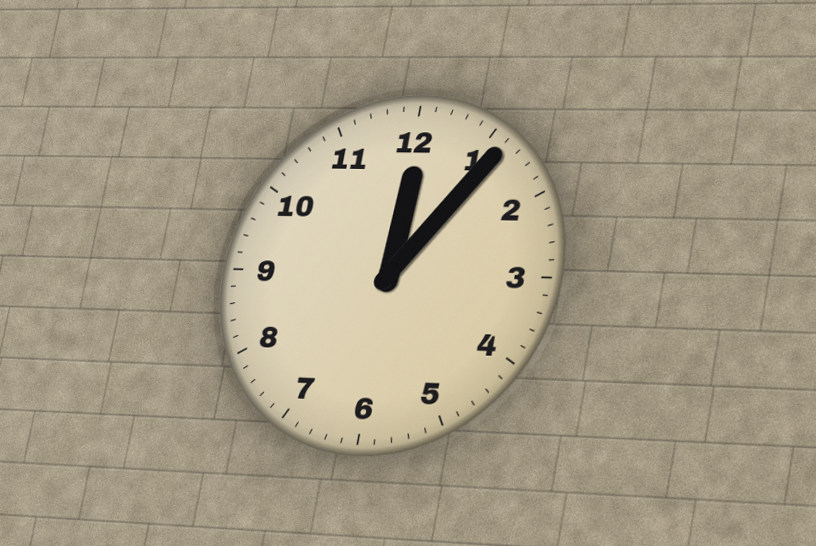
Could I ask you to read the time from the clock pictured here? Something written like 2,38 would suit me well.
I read 12,06
